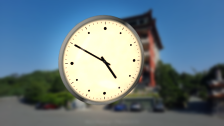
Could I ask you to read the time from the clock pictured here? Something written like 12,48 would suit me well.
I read 4,50
